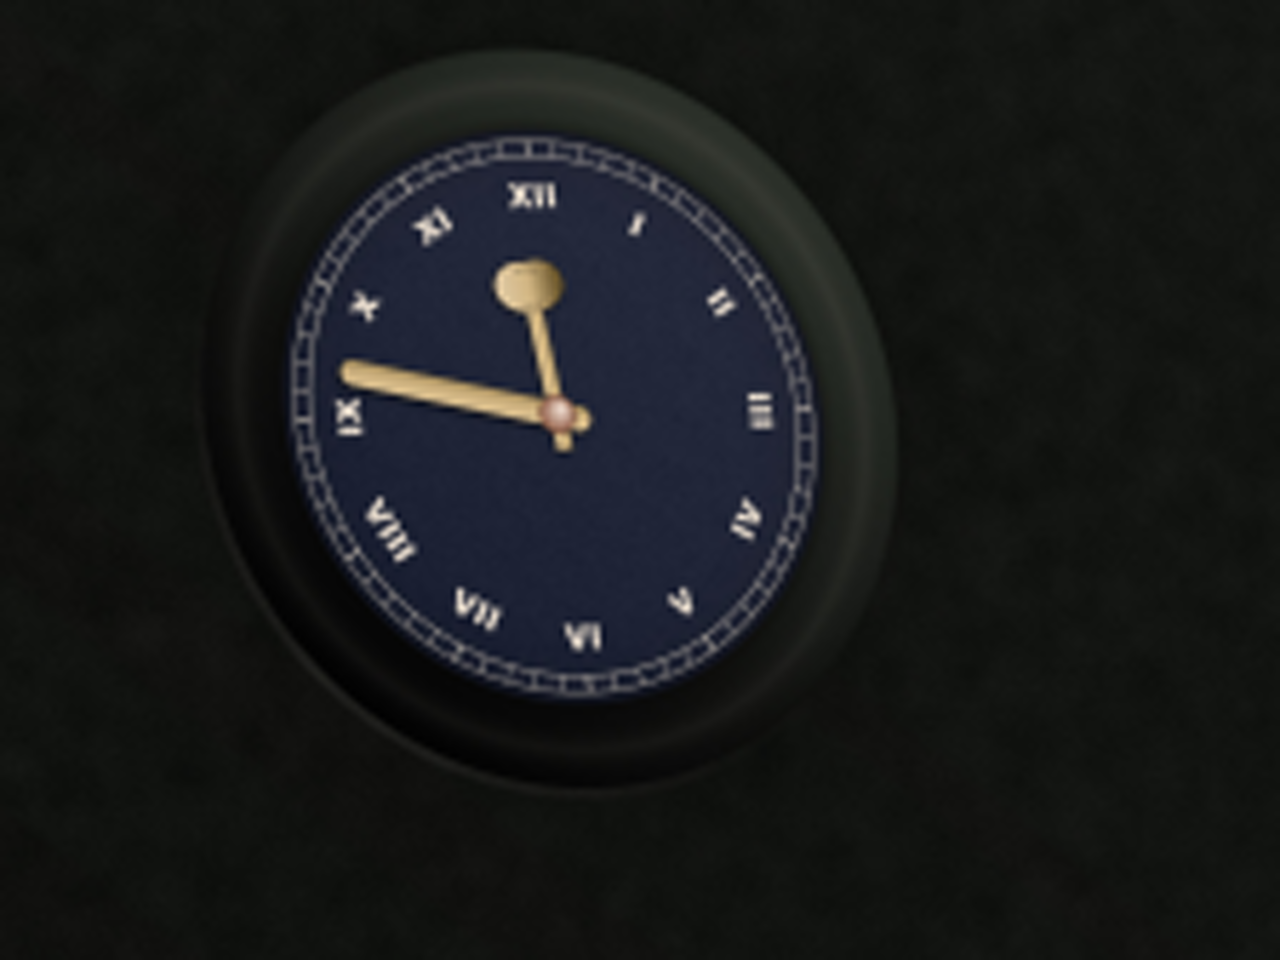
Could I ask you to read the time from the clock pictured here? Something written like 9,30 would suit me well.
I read 11,47
